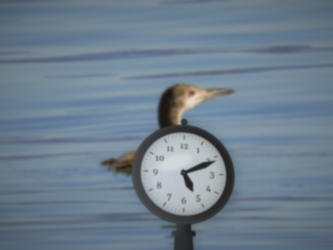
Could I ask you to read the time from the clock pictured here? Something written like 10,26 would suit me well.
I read 5,11
